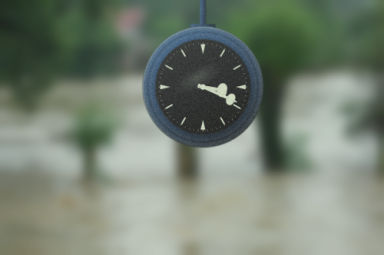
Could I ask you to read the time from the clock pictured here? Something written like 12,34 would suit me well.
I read 3,19
